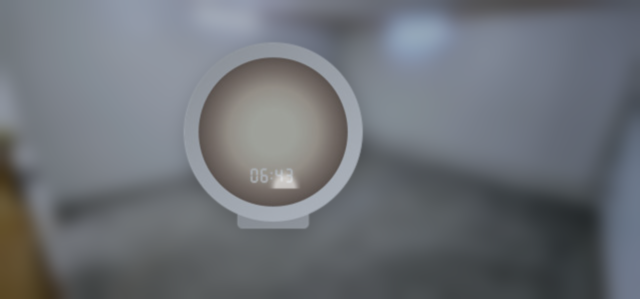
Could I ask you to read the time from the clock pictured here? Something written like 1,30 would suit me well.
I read 6,43
